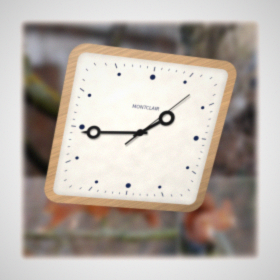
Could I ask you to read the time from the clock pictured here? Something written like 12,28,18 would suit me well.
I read 1,44,07
